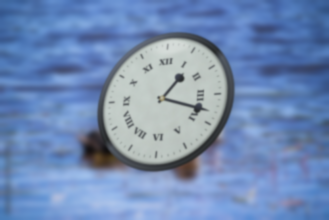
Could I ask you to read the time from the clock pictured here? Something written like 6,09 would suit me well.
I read 1,18
